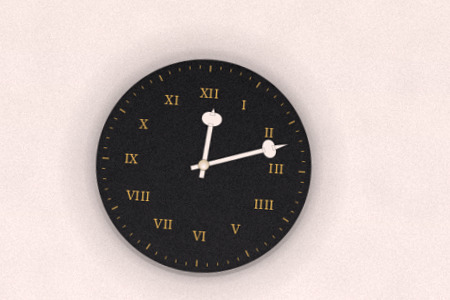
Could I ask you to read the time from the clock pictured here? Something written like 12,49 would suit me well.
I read 12,12
